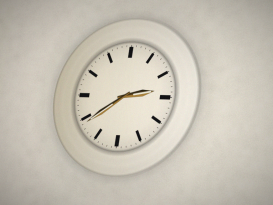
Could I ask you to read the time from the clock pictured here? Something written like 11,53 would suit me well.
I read 2,39
